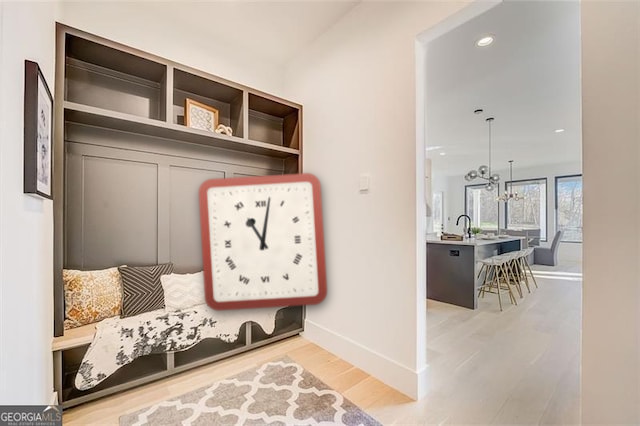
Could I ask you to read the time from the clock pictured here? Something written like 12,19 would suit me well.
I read 11,02
